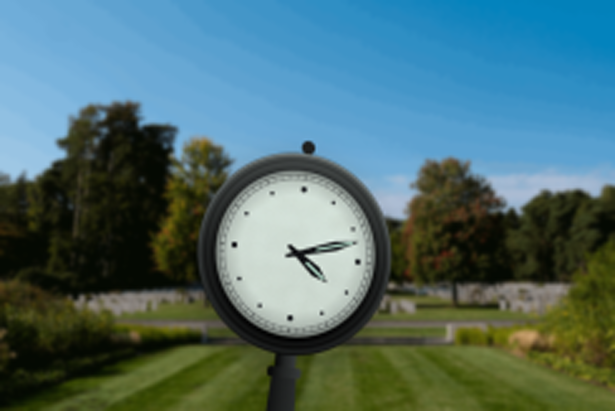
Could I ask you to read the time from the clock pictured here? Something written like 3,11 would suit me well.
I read 4,12
